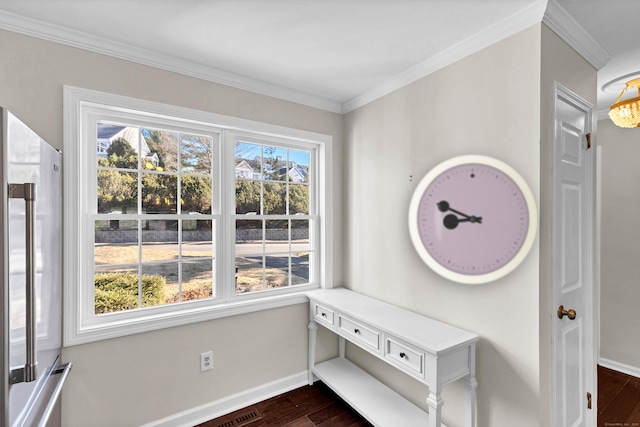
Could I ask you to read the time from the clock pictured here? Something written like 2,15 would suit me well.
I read 8,49
